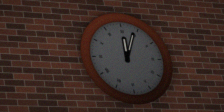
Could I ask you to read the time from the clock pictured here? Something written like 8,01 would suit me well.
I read 12,04
